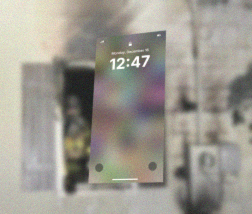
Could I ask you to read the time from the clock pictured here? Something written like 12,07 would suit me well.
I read 12,47
